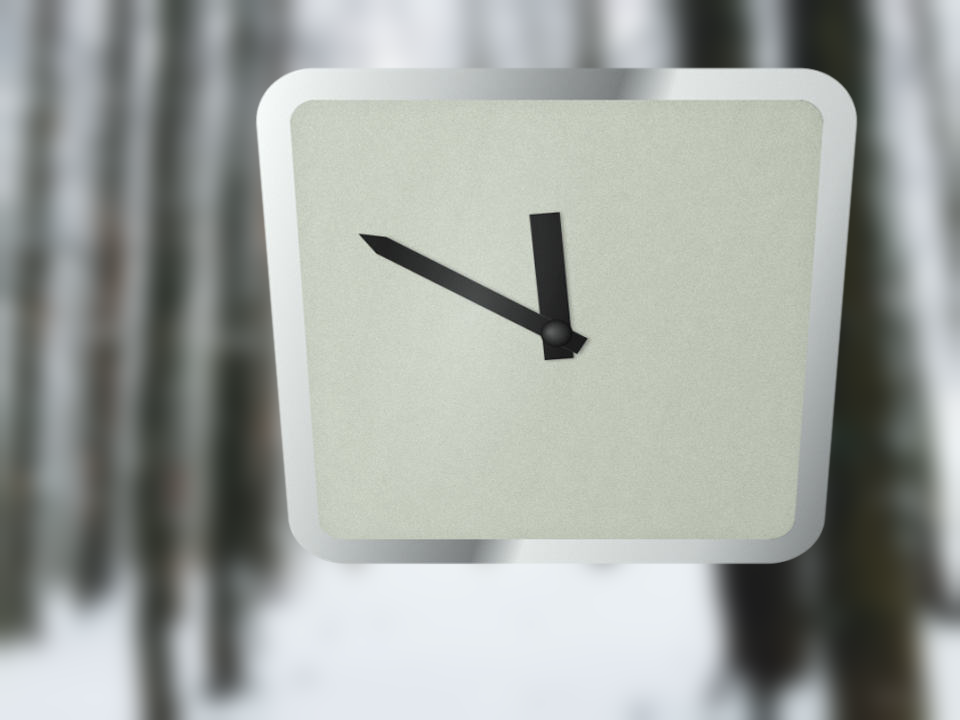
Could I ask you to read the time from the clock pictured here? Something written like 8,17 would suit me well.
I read 11,50
